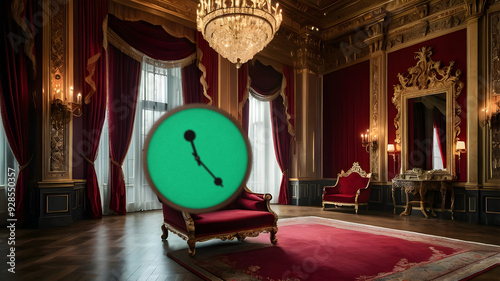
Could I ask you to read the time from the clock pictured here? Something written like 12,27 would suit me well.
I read 11,23
